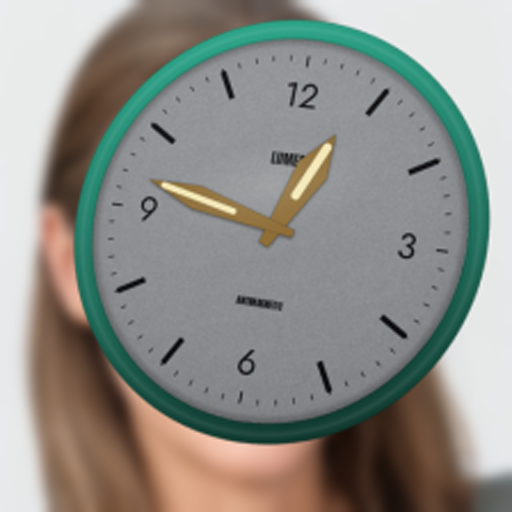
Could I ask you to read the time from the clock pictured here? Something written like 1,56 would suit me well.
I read 12,47
